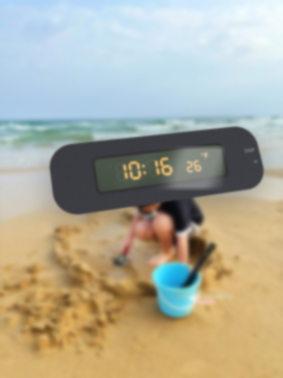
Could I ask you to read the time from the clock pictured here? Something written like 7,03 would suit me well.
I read 10,16
